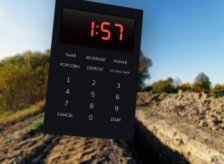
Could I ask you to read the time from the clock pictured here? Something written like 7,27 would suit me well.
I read 1,57
